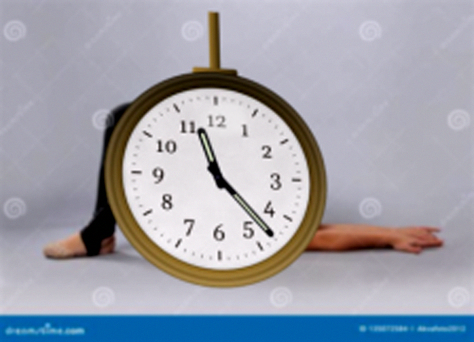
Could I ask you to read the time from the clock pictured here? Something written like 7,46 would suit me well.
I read 11,23
